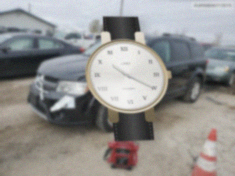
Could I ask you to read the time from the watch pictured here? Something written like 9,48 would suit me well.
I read 10,20
